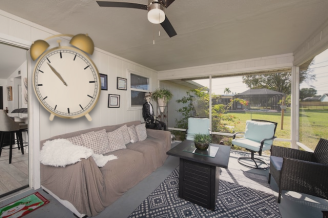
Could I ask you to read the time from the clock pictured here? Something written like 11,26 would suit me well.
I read 10,54
